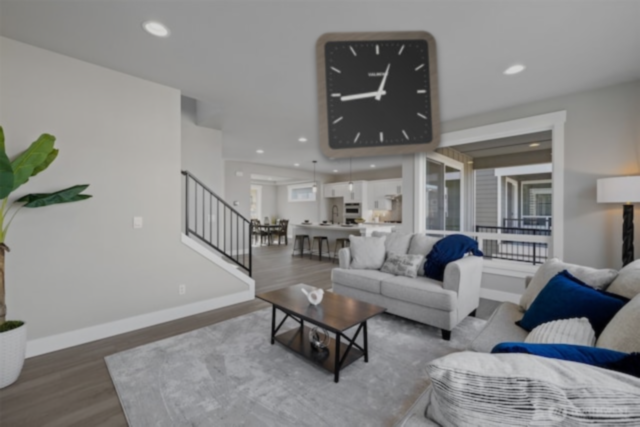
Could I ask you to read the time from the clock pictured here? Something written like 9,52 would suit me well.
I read 12,44
